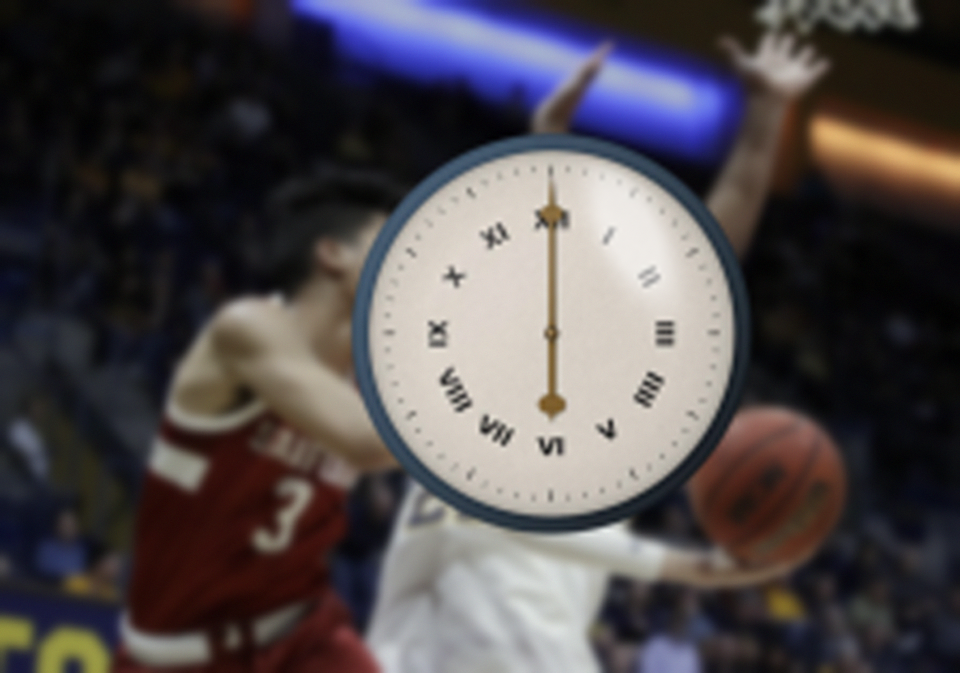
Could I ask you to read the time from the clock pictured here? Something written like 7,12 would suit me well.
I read 6,00
